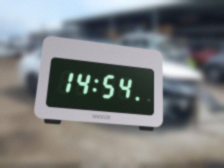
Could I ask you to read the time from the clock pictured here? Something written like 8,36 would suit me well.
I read 14,54
